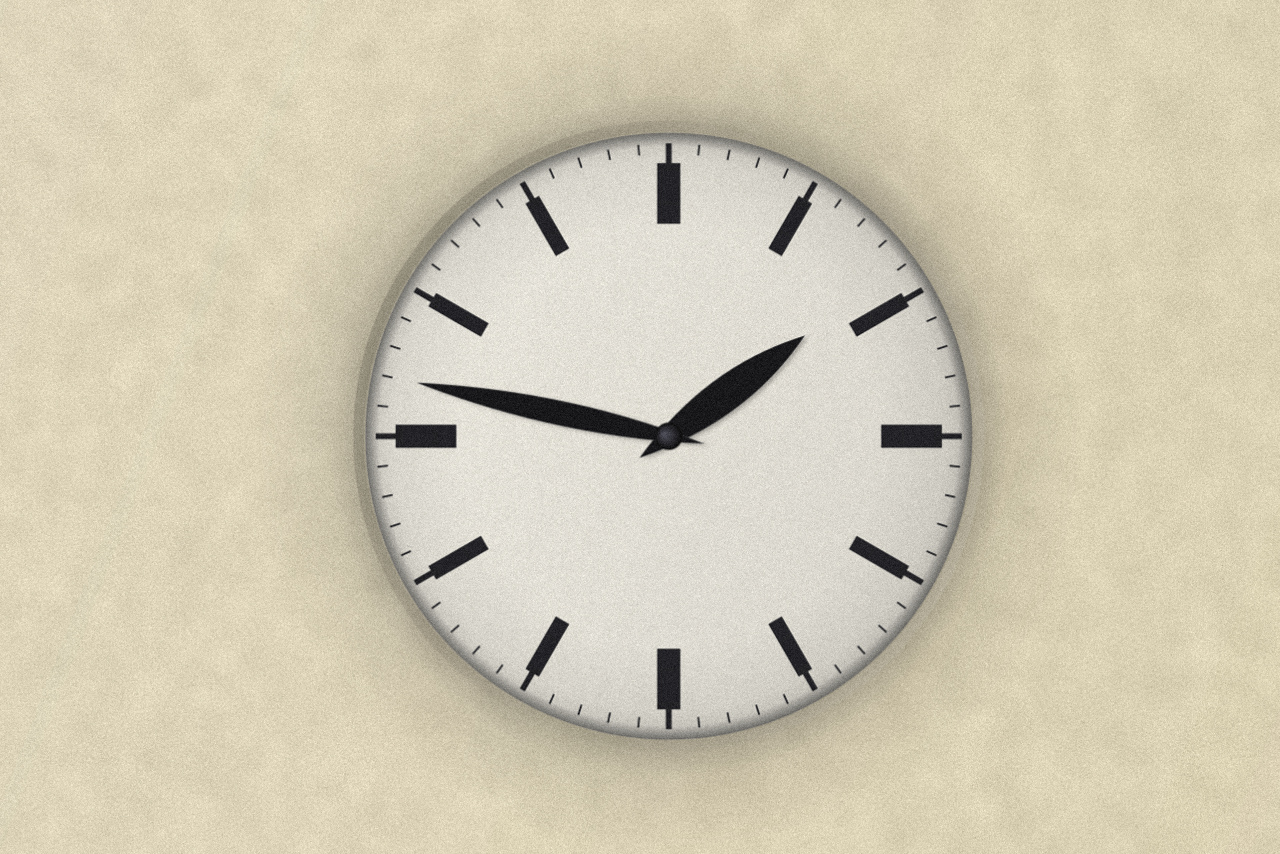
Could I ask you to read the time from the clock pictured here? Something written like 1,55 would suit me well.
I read 1,47
